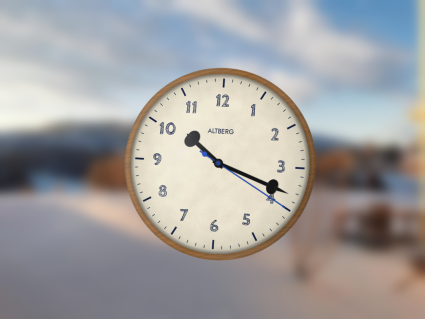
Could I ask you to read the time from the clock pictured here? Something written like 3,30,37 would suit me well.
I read 10,18,20
